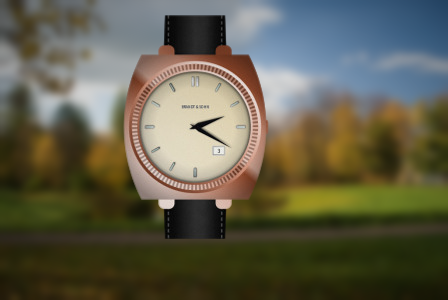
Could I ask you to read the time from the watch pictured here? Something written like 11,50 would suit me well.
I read 2,20
